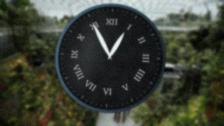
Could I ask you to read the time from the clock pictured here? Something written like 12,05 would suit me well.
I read 12,55
